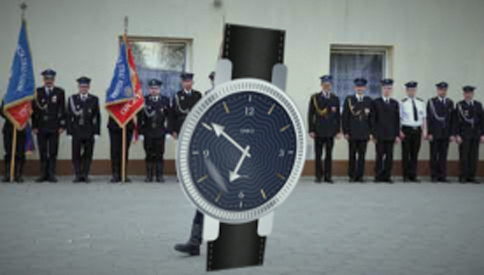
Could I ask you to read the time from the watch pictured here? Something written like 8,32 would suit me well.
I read 6,51
